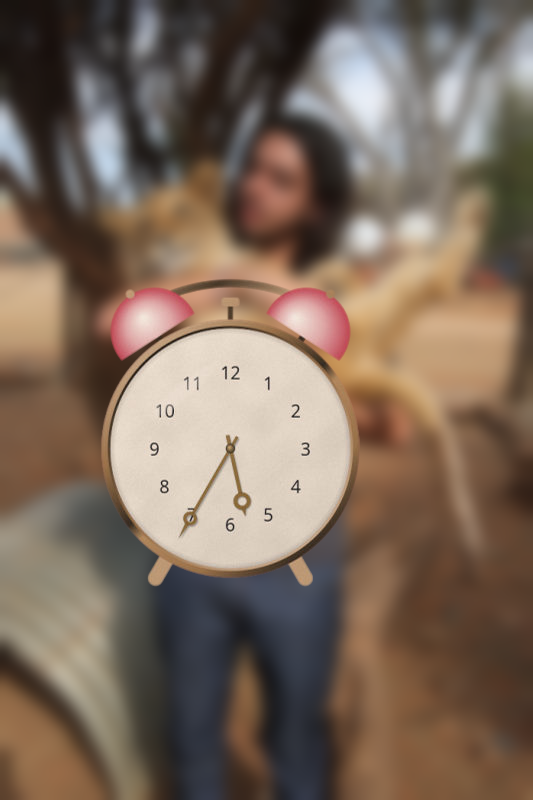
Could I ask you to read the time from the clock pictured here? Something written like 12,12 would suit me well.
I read 5,35
